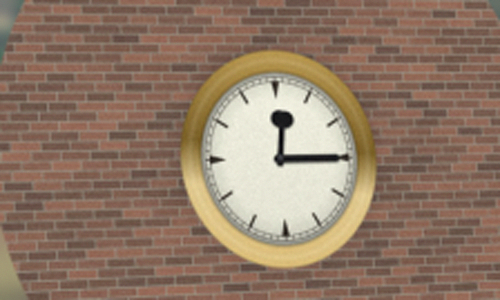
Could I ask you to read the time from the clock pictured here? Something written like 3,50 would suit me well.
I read 12,15
